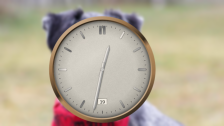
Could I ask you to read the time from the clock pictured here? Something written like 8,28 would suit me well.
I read 12,32
